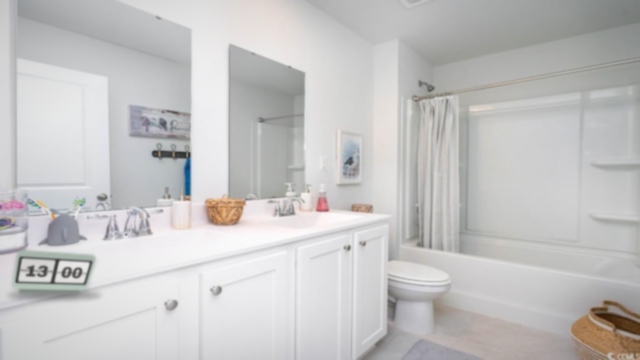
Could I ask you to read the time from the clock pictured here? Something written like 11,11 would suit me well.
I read 13,00
